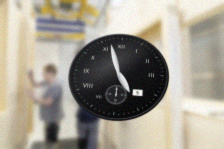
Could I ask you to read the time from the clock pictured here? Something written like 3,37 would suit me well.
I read 4,57
